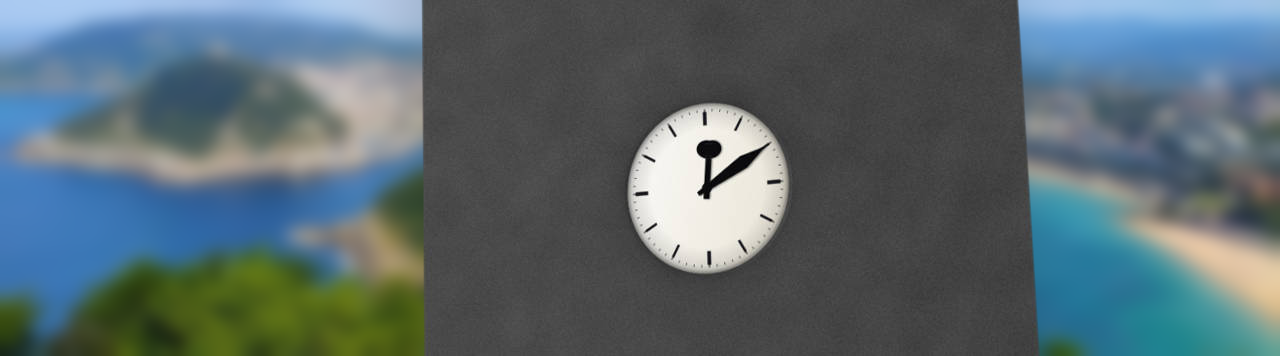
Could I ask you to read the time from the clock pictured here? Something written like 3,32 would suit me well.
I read 12,10
